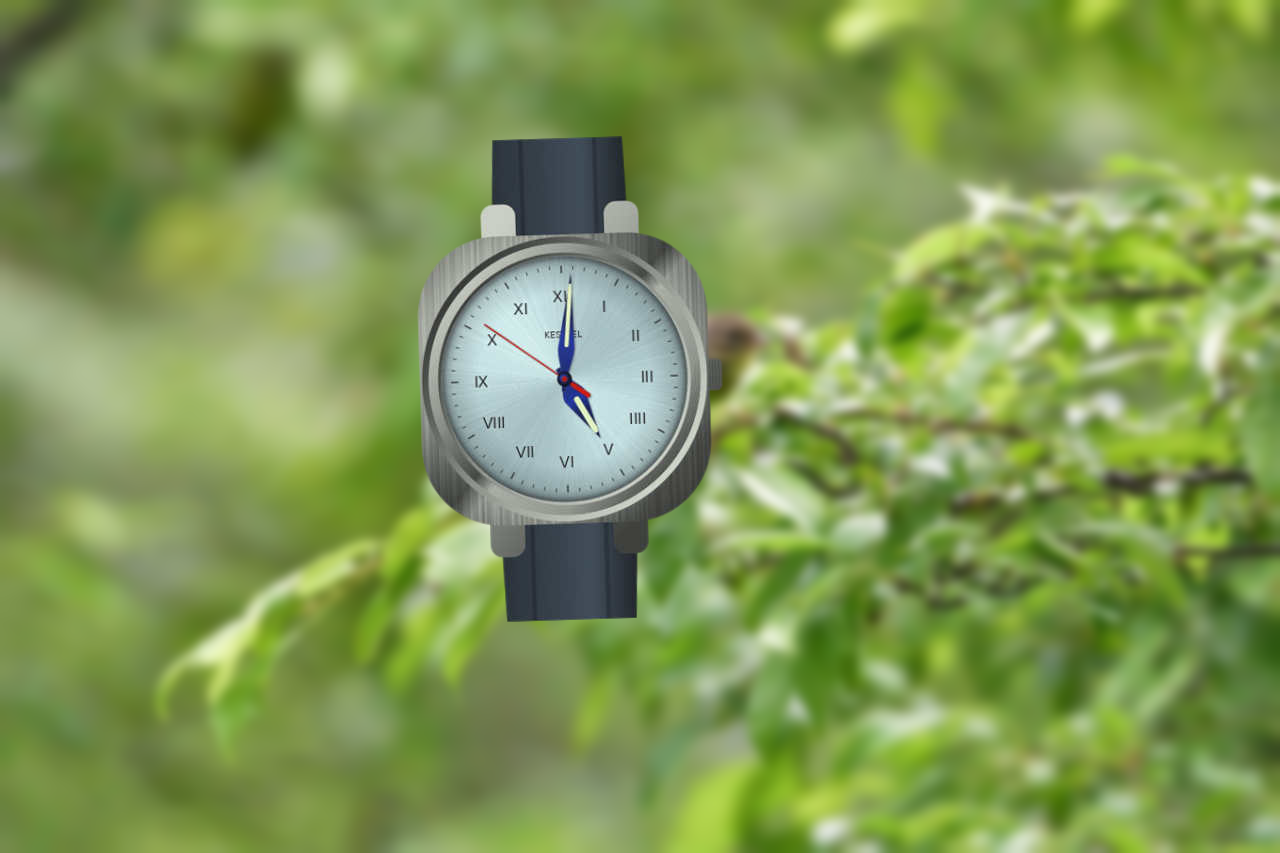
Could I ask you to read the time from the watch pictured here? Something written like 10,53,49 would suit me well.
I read 5,00,51
